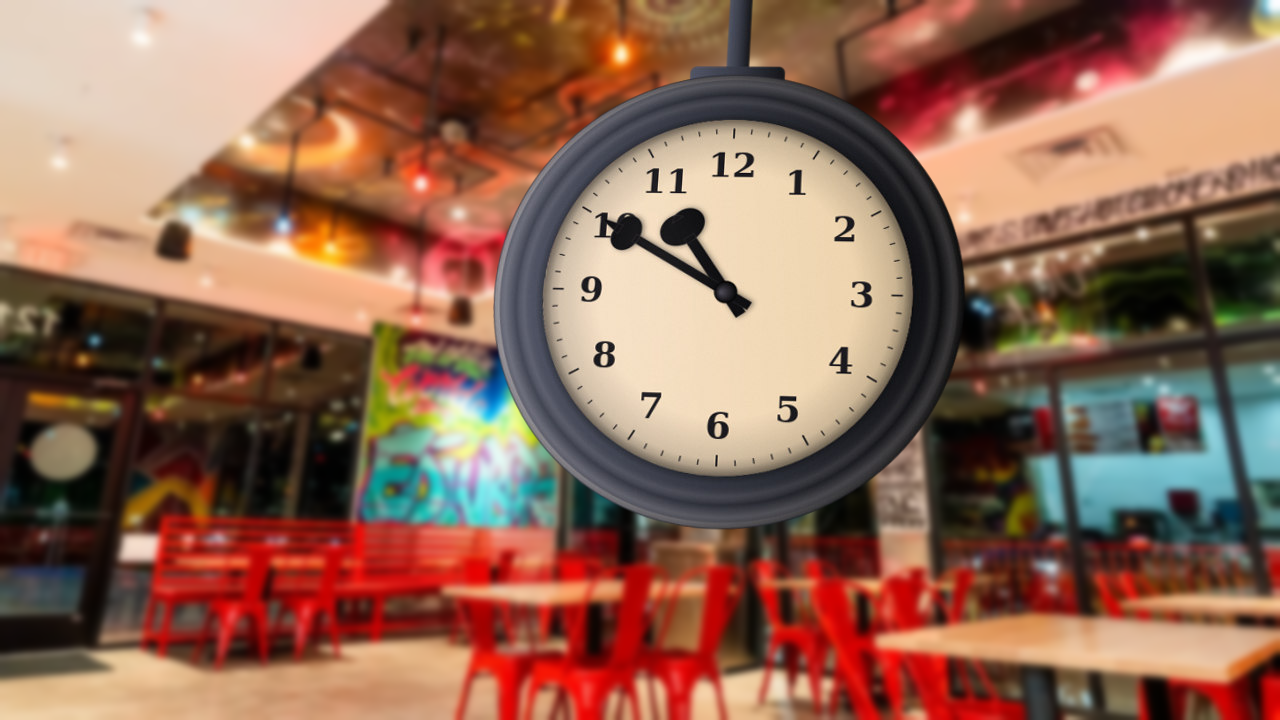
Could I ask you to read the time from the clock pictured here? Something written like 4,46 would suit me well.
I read 10,50
